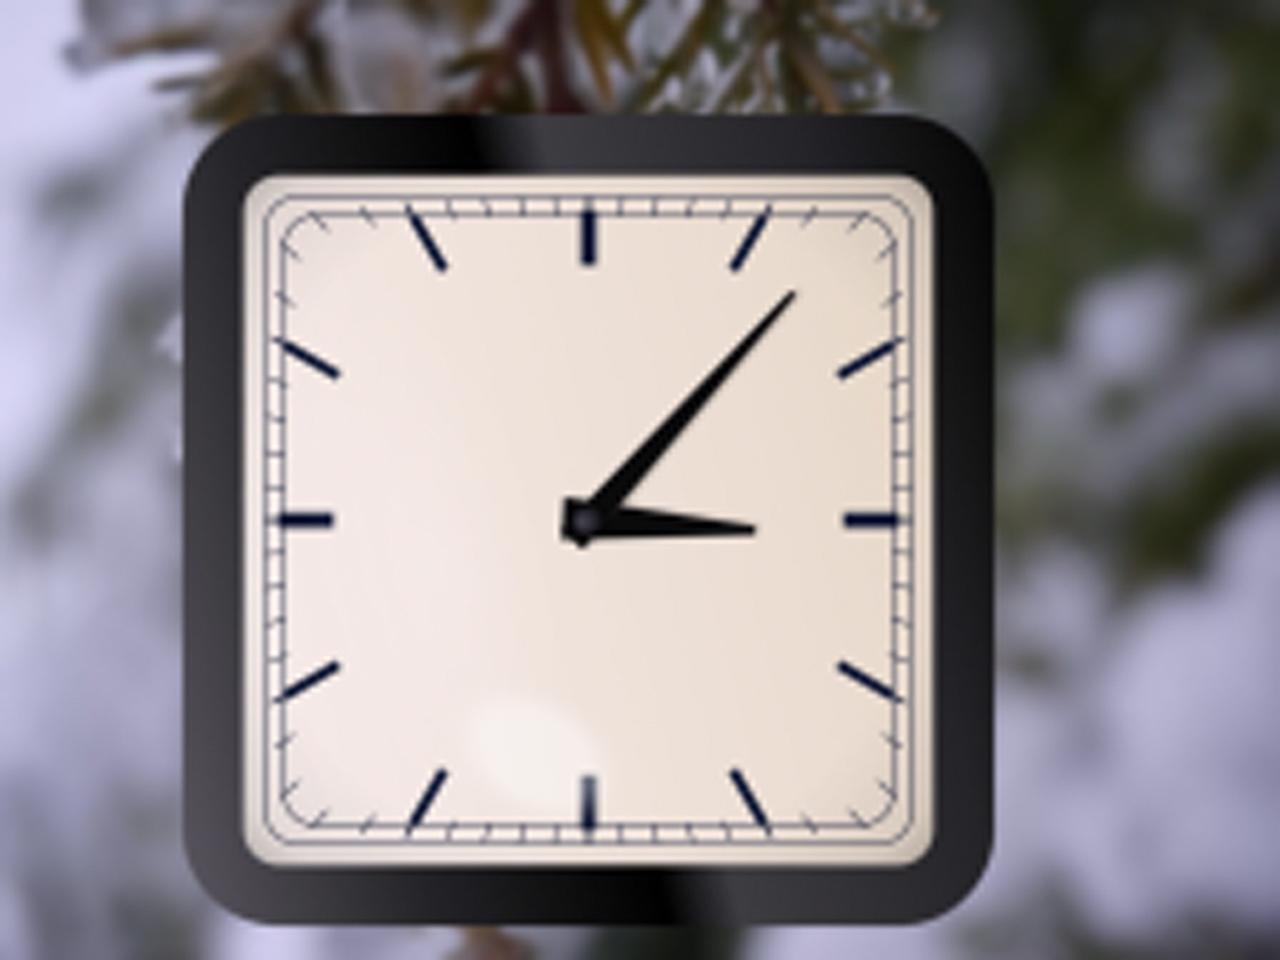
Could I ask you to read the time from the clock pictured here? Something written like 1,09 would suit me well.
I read 3,07
